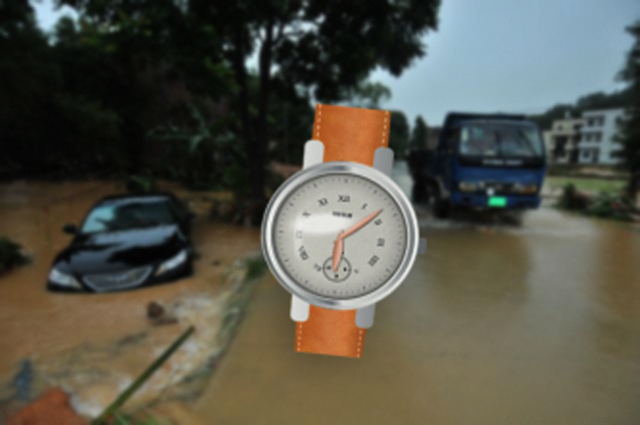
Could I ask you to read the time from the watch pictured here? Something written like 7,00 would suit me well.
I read 6,08
